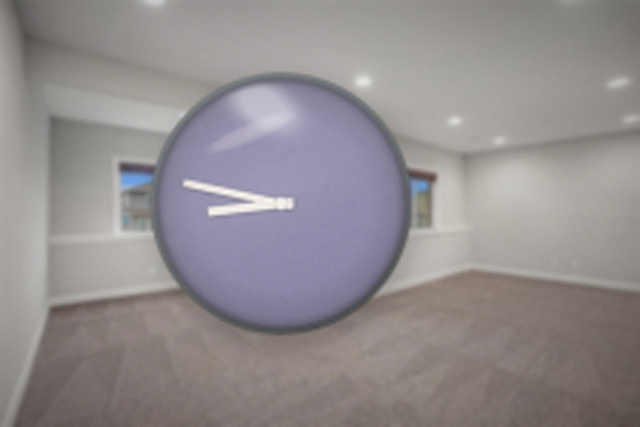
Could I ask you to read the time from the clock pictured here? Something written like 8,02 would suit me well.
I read 8,47
